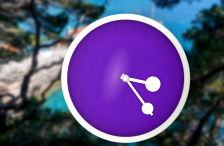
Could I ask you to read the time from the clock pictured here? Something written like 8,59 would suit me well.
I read 3,24
